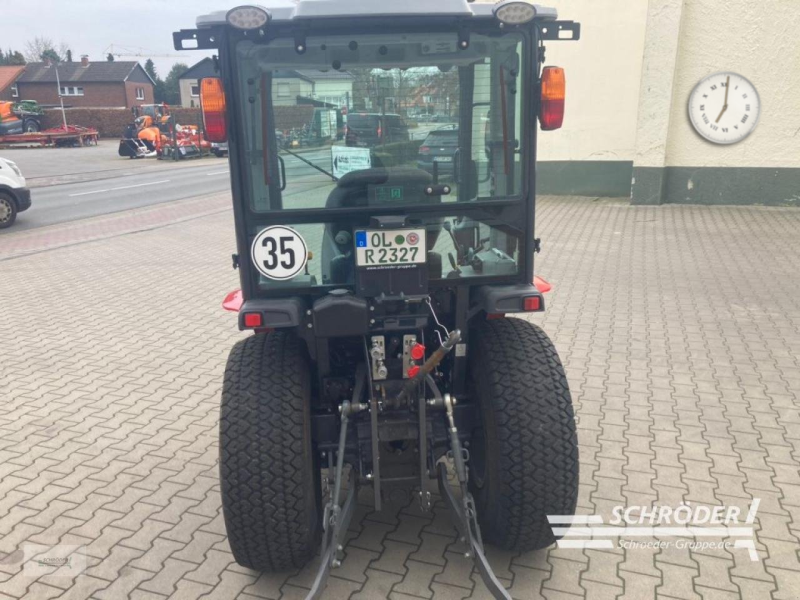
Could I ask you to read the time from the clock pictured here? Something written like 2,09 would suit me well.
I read 7,01
